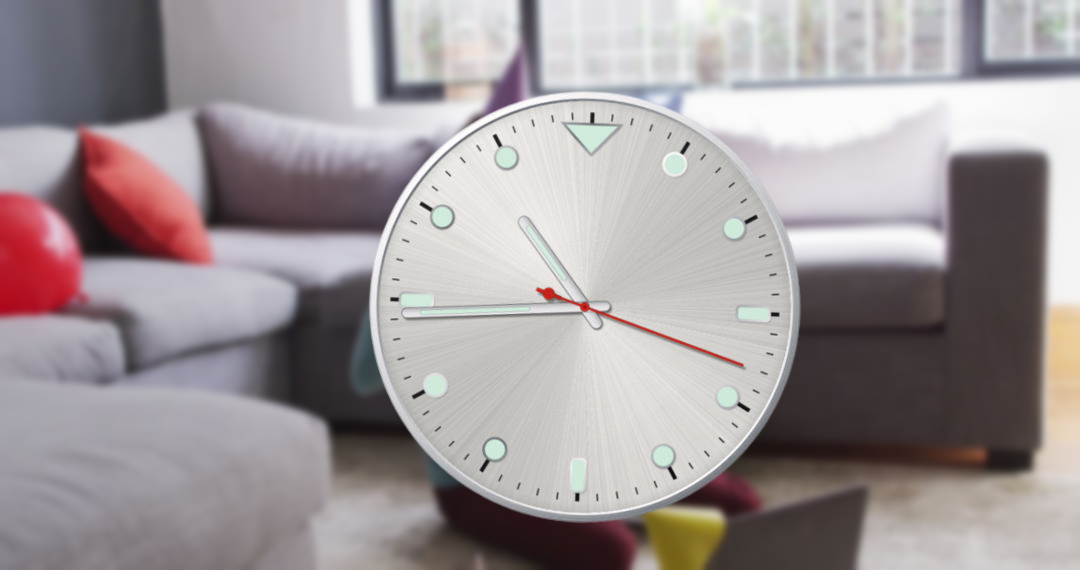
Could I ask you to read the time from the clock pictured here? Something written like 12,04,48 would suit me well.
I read 10,44,18
